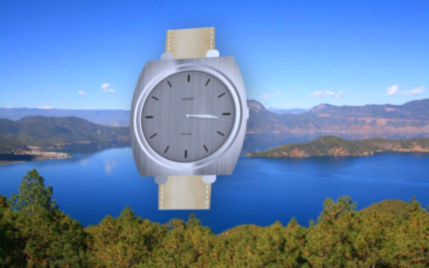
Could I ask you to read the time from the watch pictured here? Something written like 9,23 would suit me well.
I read 3,16
